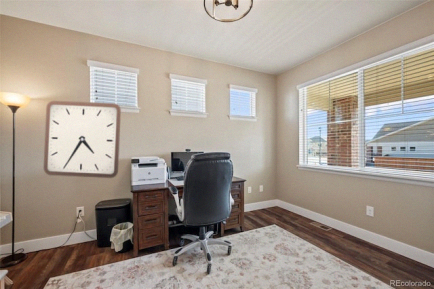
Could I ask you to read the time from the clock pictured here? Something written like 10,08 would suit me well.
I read 4,35
